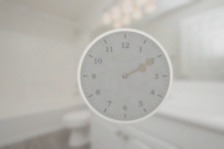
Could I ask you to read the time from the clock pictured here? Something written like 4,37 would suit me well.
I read 2,10
